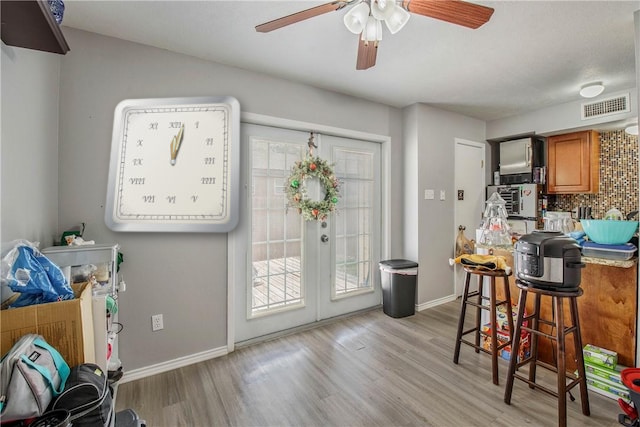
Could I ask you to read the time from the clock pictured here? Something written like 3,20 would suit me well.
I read 12,02
